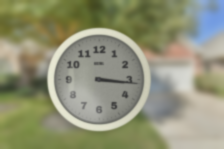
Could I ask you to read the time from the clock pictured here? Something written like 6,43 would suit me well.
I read 3,16
